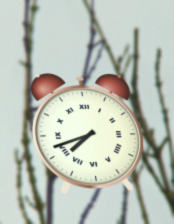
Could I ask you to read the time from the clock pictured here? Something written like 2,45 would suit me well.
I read 7,42
